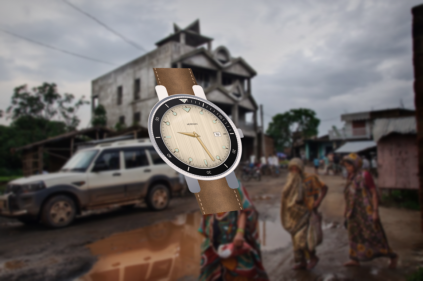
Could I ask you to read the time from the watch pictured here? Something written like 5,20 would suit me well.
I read 9,27
